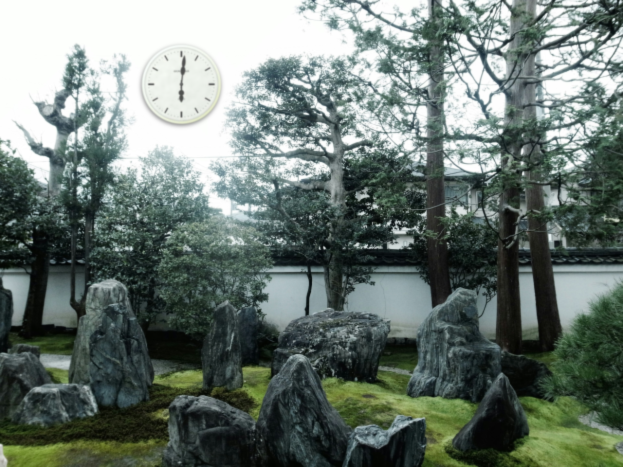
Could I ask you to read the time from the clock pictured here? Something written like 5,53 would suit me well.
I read 6,01
